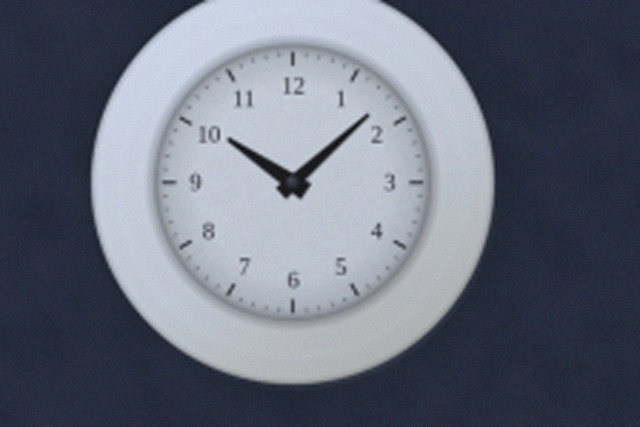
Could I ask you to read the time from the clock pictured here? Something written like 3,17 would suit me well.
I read 10,08
